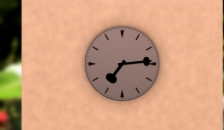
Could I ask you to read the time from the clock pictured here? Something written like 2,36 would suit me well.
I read 7,14
